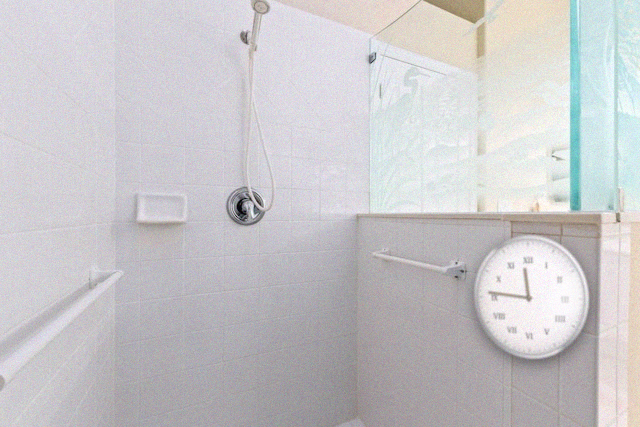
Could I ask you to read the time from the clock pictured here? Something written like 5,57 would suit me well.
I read 11,46
